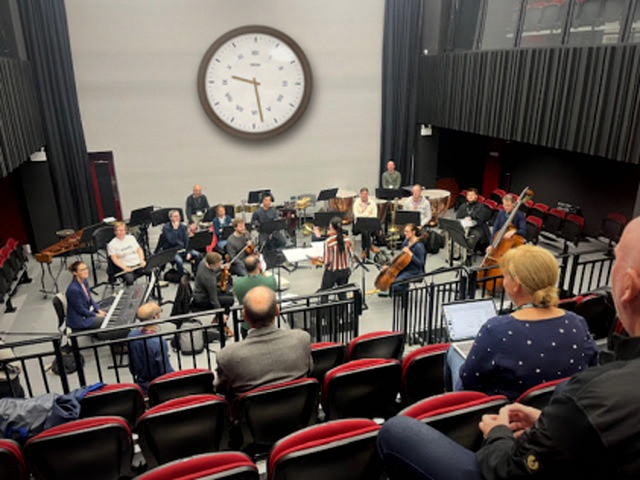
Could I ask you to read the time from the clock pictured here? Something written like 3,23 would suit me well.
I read 9,28
